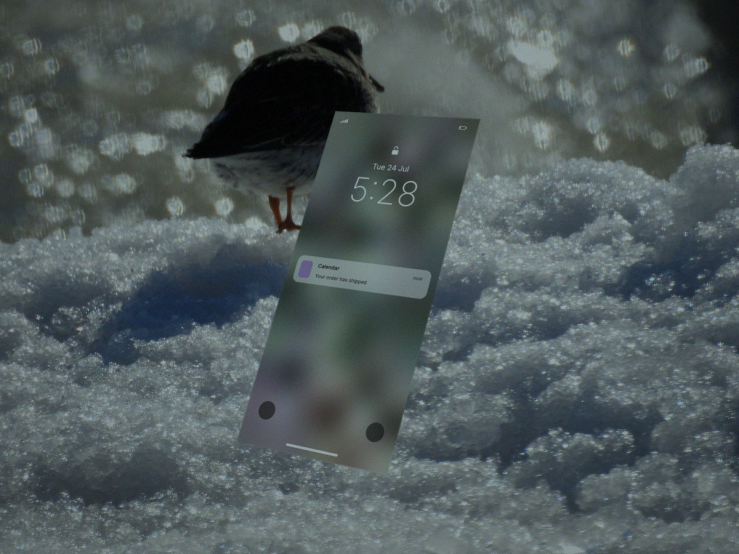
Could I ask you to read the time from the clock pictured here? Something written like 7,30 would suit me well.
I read 5,28
